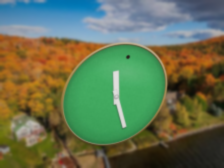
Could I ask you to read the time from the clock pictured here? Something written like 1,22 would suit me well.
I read 11,25
